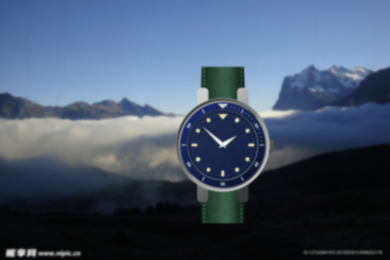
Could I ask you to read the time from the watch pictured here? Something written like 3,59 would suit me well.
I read 1,52
